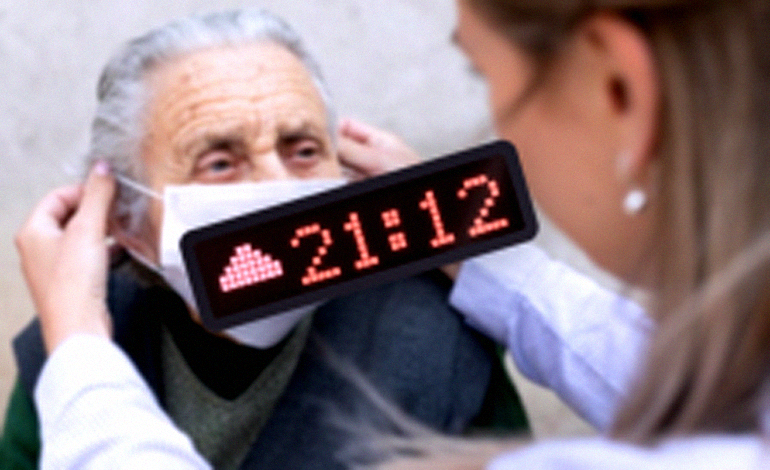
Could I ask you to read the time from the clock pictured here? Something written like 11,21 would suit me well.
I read 21,12
